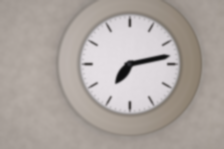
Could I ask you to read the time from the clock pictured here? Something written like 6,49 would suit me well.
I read 7,13
